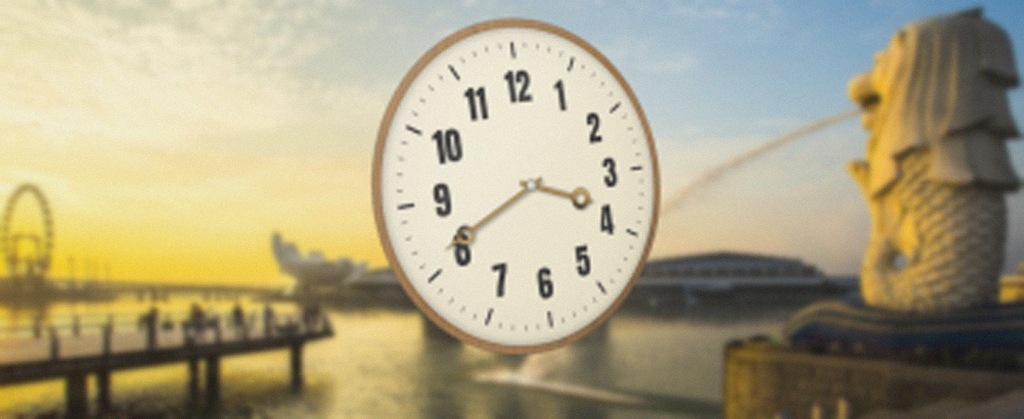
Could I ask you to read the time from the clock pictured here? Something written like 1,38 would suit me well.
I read 3,41
